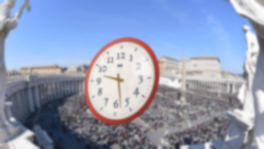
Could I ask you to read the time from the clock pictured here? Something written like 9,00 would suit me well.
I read 9,28
